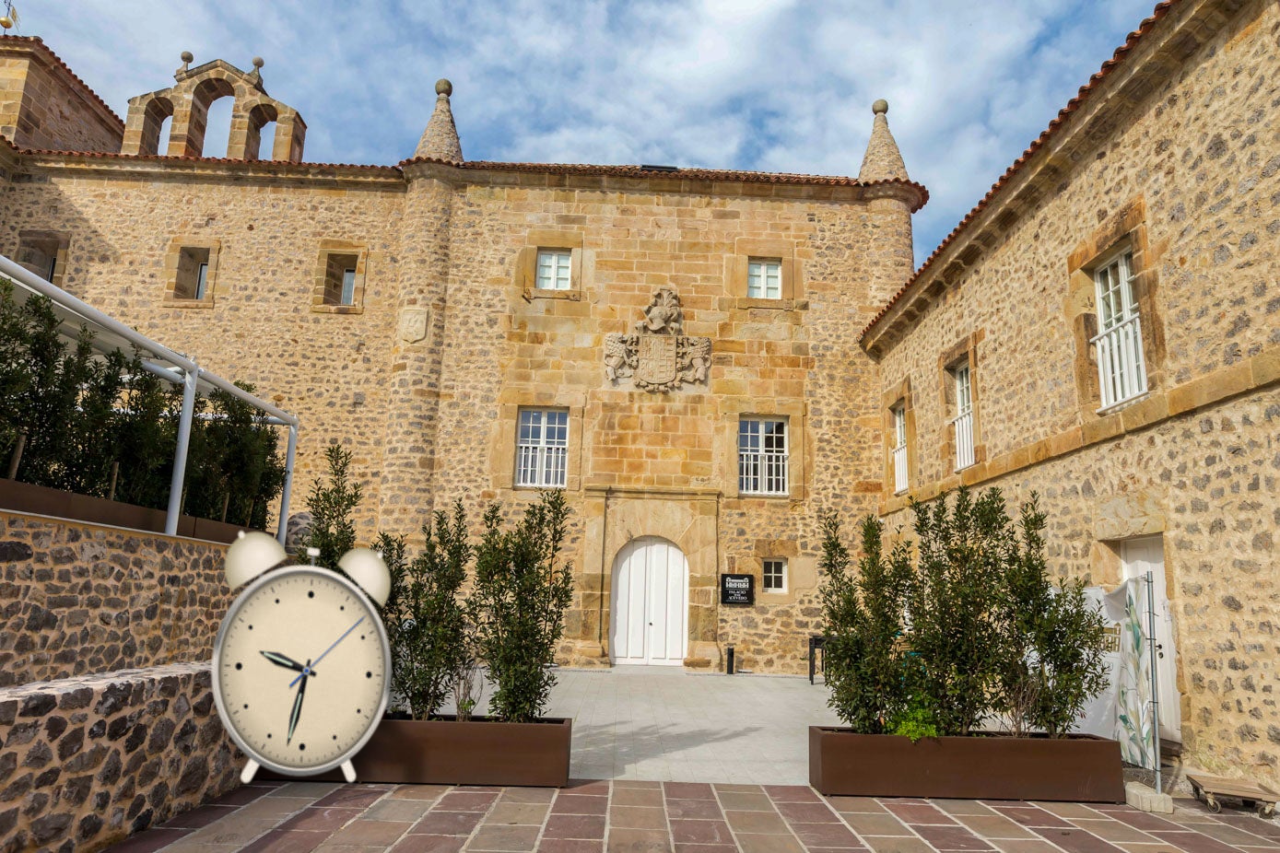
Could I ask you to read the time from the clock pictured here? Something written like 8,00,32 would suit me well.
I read 9,32,08
